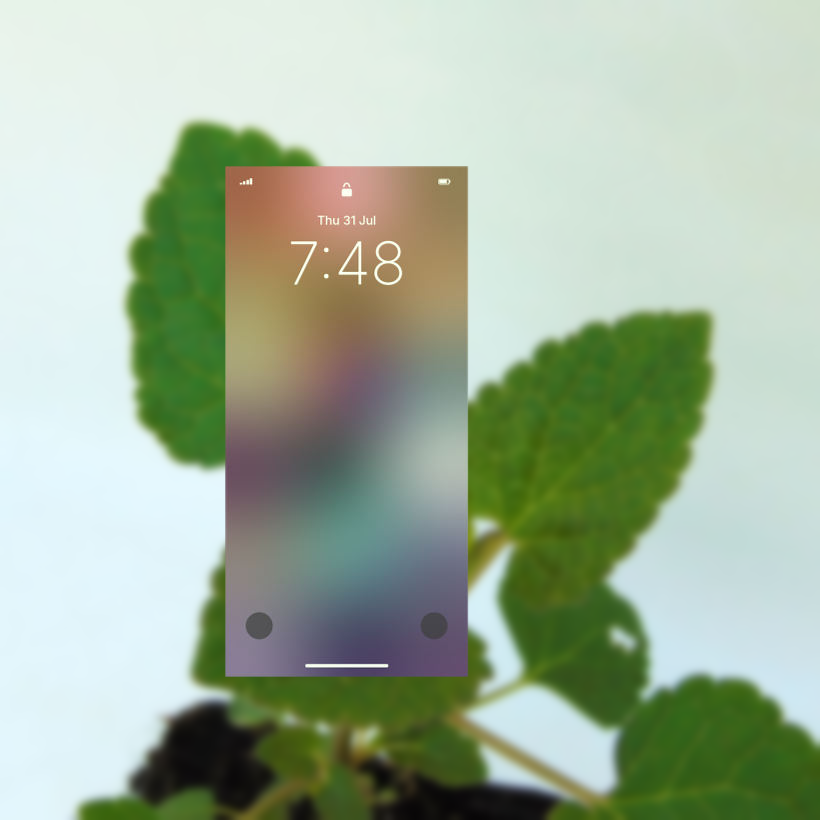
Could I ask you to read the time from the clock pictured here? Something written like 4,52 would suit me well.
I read 7,48
